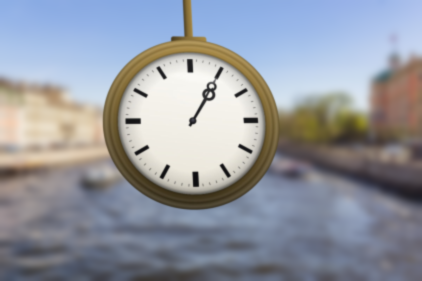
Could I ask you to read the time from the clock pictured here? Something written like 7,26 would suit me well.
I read 1,05
